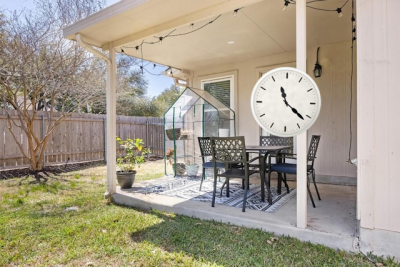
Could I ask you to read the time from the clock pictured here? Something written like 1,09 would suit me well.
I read 11,22
